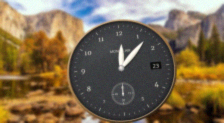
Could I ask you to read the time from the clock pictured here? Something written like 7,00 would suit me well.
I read 12,07
